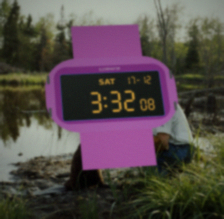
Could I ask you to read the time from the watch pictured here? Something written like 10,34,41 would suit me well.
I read 3,32,08
